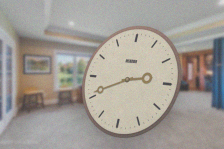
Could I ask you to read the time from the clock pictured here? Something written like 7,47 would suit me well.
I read 2,41
